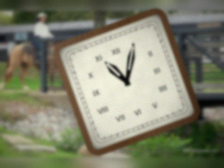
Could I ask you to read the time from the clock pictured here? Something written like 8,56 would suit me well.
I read 11,05
